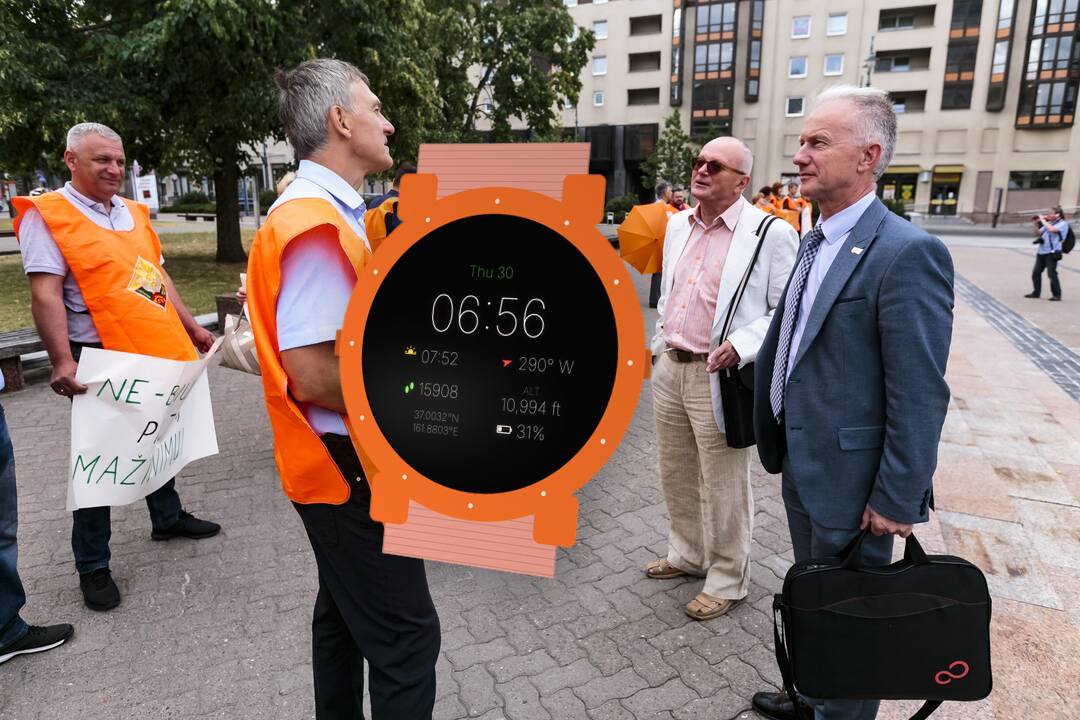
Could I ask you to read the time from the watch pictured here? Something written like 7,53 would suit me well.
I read 6,56
